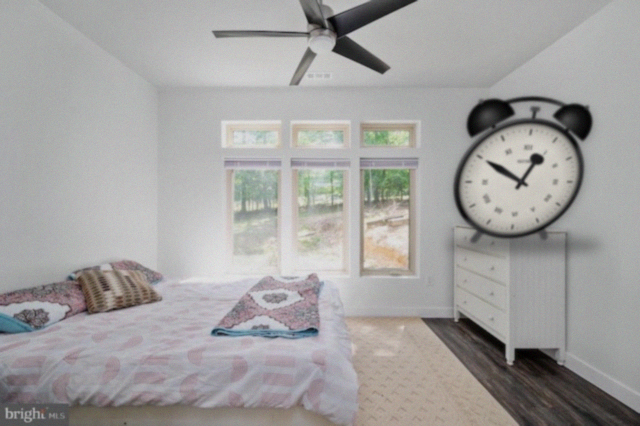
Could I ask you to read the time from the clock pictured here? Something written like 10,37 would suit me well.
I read 12,50
